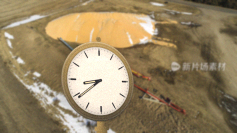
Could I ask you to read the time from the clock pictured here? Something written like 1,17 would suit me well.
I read 8,39
